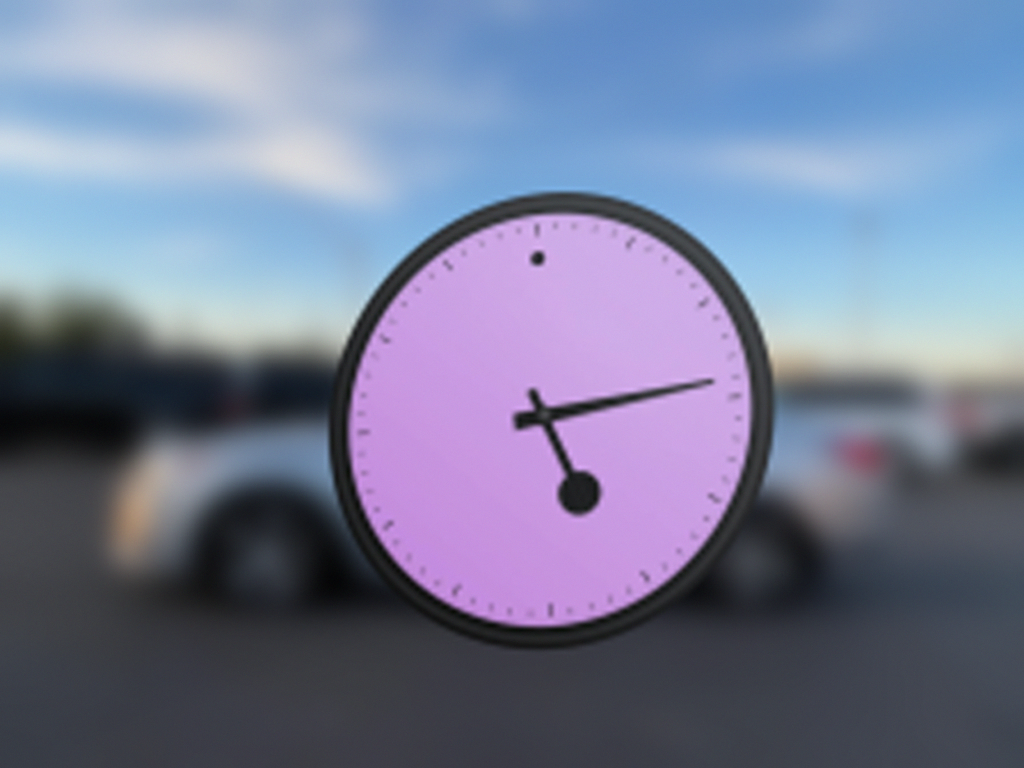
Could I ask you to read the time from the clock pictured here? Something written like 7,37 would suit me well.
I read 5,14
